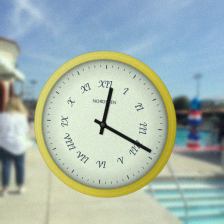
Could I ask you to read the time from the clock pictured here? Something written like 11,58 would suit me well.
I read 12,19
